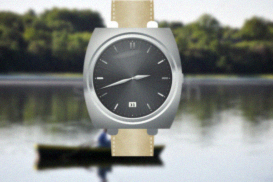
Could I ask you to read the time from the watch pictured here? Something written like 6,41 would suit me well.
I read 2,42
